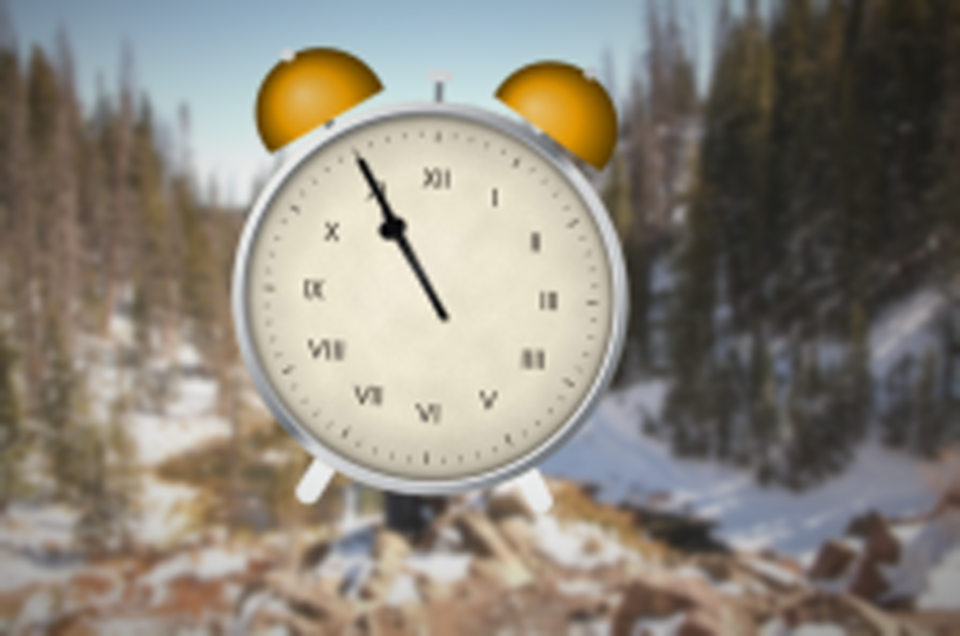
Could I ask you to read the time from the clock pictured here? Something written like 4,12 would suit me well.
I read 10,55
